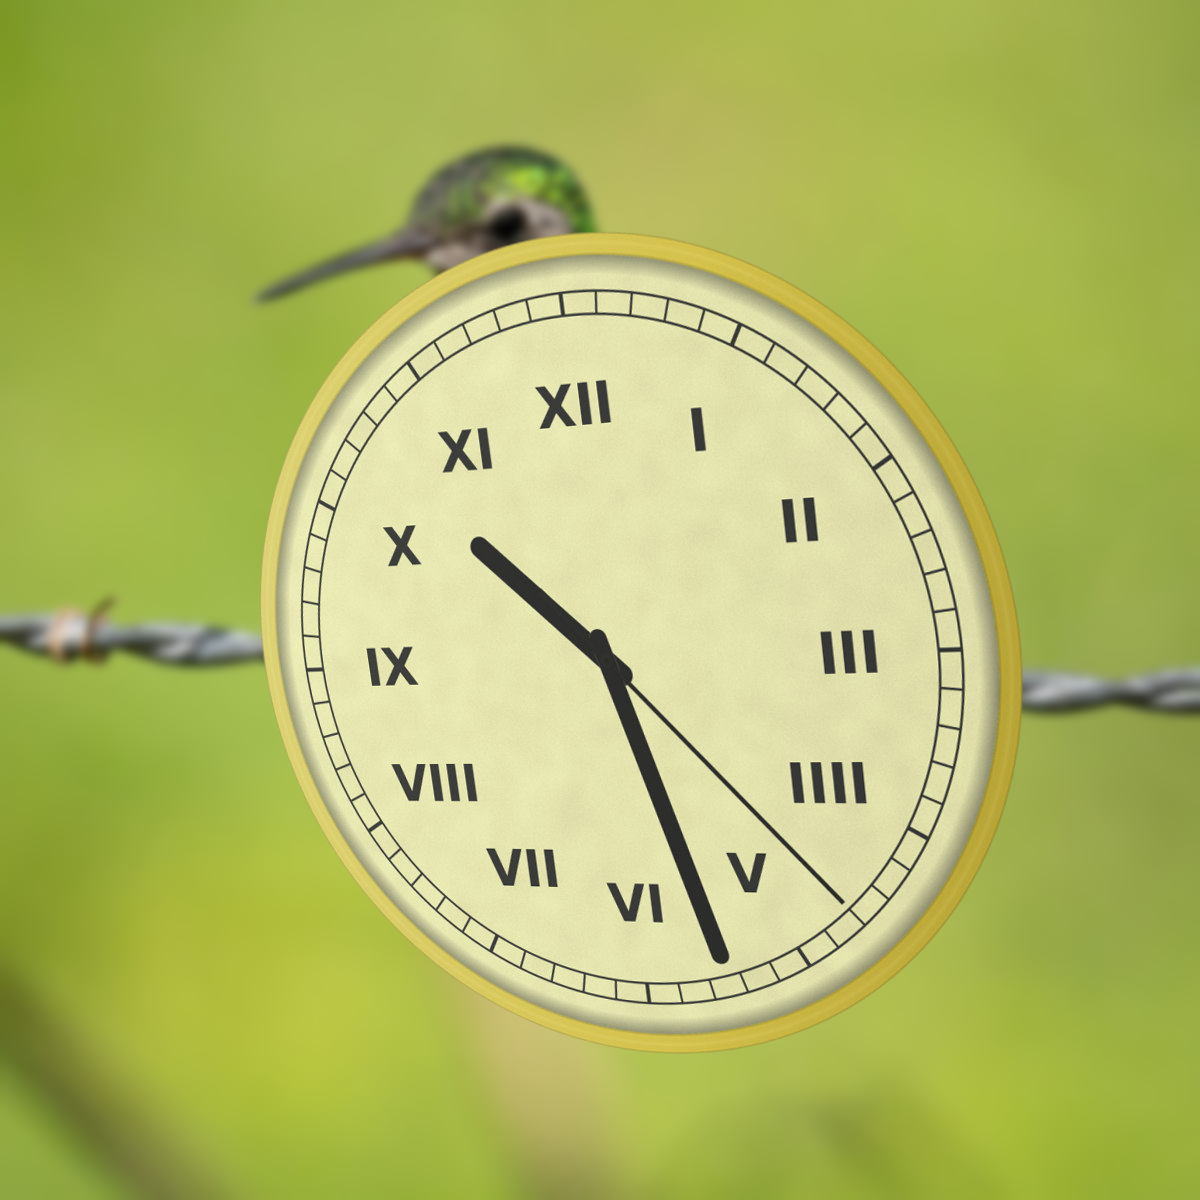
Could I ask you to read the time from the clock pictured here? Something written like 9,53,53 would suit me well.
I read 10,27,23
